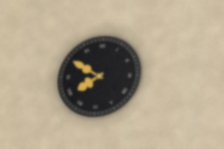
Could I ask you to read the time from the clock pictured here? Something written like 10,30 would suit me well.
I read 7,50
